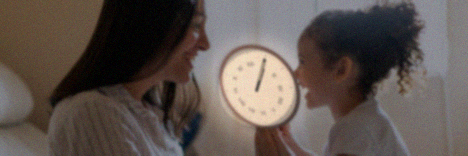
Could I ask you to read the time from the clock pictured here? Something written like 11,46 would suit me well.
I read 1,05
